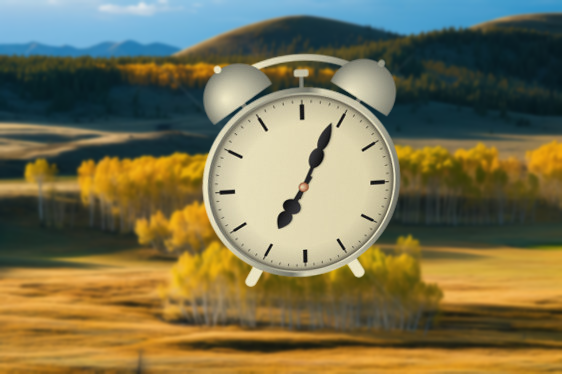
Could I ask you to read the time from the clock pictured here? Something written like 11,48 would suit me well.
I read 7,04
